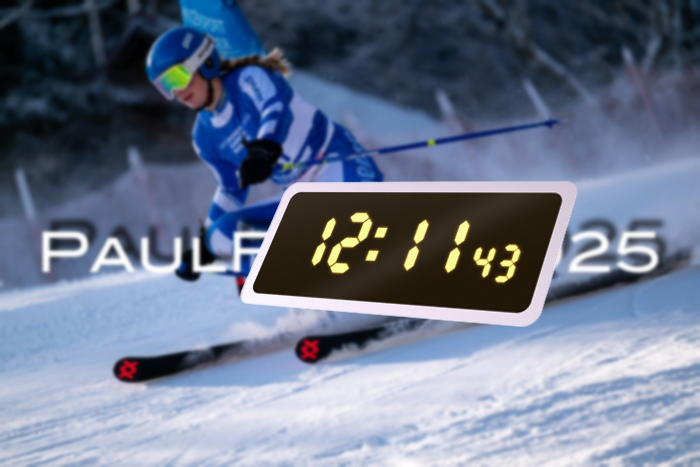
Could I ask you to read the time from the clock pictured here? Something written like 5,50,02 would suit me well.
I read 12,11,43
